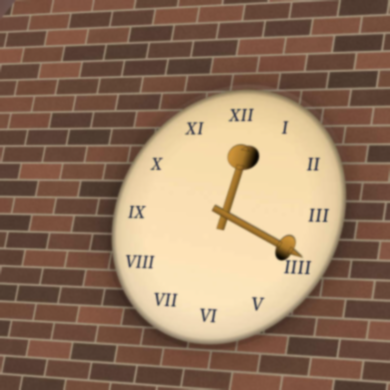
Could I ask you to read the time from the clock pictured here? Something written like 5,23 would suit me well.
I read 12,19
